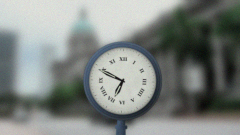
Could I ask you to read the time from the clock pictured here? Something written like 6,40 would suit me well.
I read 6,49
